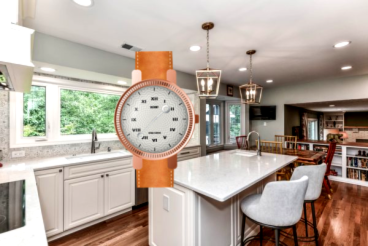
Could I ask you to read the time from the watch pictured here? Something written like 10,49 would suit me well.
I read 1,37
